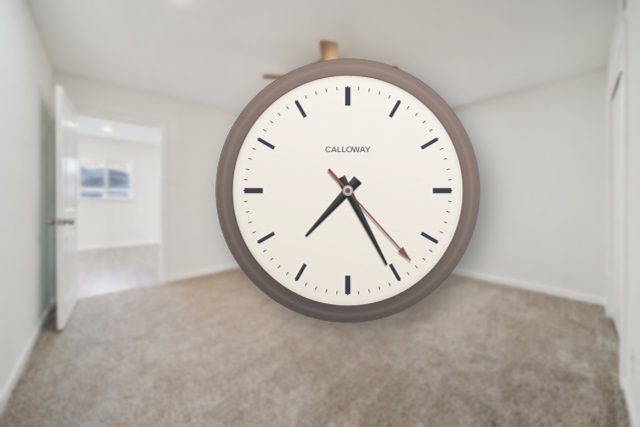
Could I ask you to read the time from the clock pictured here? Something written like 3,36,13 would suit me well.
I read 7,25,23
